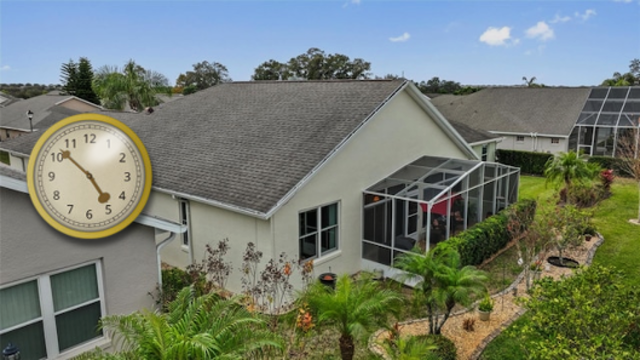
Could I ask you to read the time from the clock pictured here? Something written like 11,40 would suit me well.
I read 4,52
